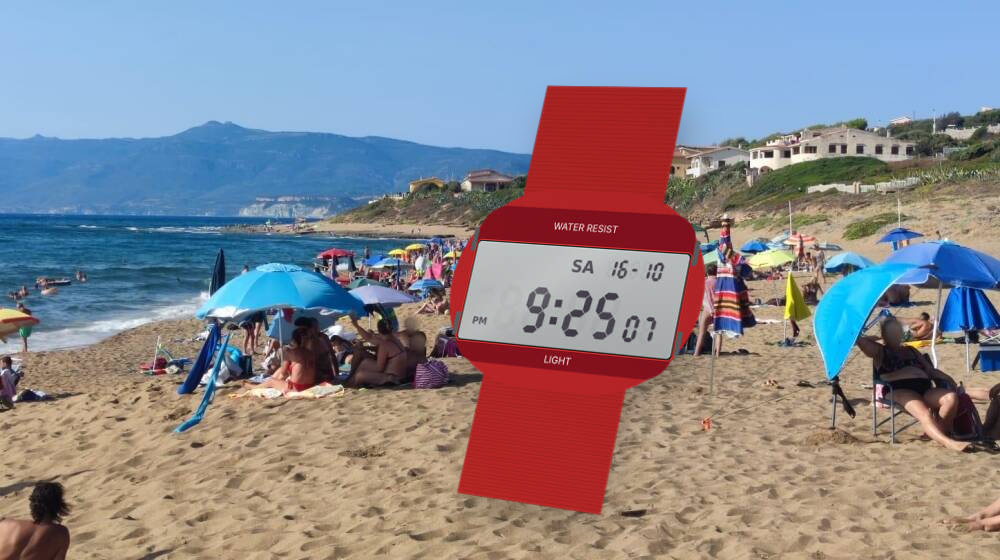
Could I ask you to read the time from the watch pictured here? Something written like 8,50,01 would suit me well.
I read 9,25,07
